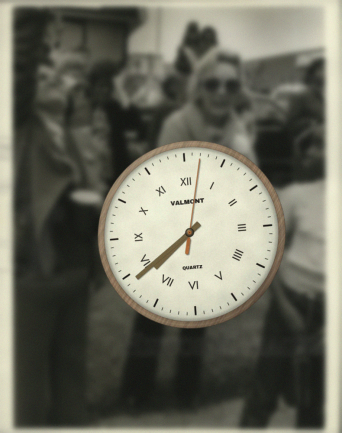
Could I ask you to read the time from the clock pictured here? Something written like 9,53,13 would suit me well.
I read 7,39,02
